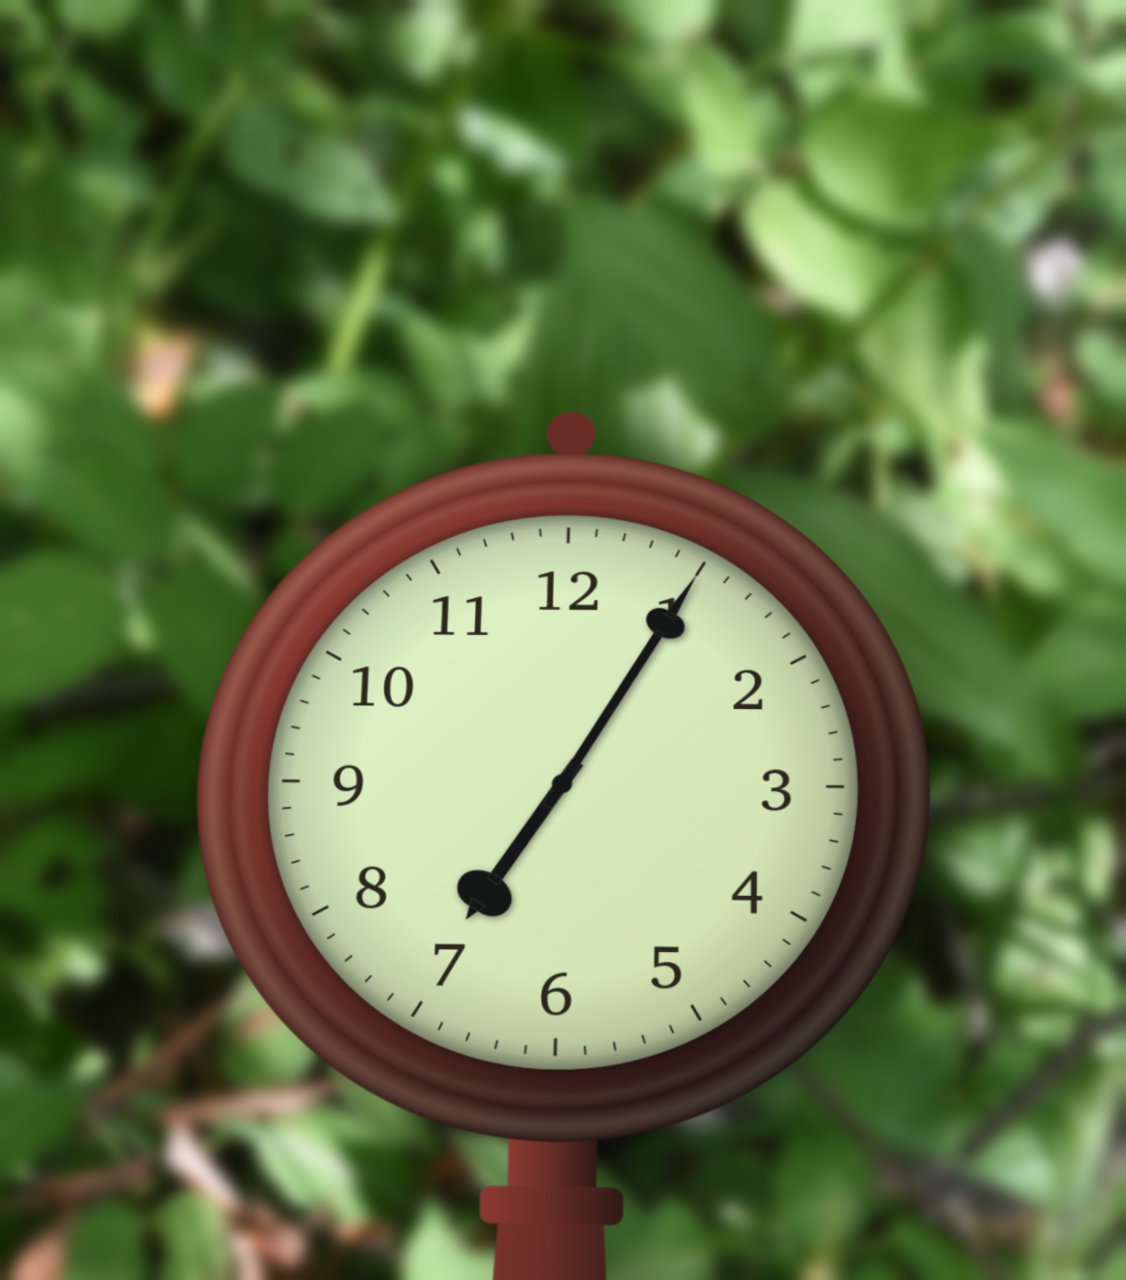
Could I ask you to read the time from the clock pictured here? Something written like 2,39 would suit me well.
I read 7,05
